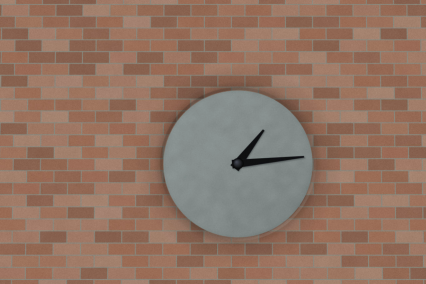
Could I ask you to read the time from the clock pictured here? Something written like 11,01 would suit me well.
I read 1,14
